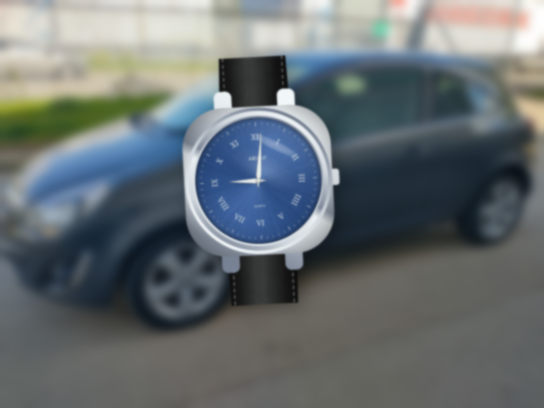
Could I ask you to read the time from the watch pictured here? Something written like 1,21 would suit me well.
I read 9,01
